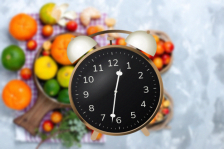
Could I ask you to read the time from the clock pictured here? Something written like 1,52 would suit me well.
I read 12,32
